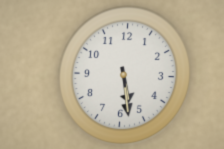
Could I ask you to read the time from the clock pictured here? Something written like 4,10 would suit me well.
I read 5,28
